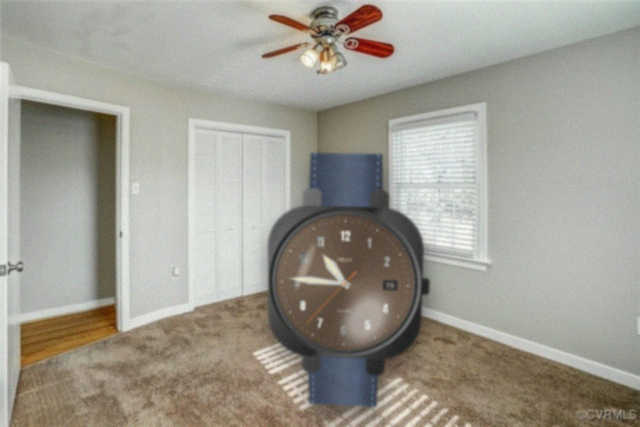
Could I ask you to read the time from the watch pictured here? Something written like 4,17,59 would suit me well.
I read 10,45,37
